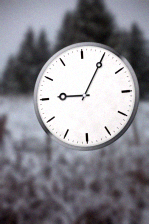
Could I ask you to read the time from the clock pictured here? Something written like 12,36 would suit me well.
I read 9,05
